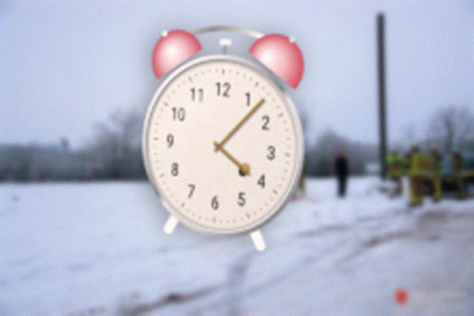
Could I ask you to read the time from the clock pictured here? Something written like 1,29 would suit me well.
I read 4,07
